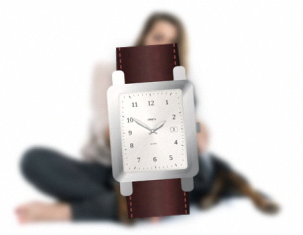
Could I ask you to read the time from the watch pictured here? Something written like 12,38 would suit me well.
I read 1,51
